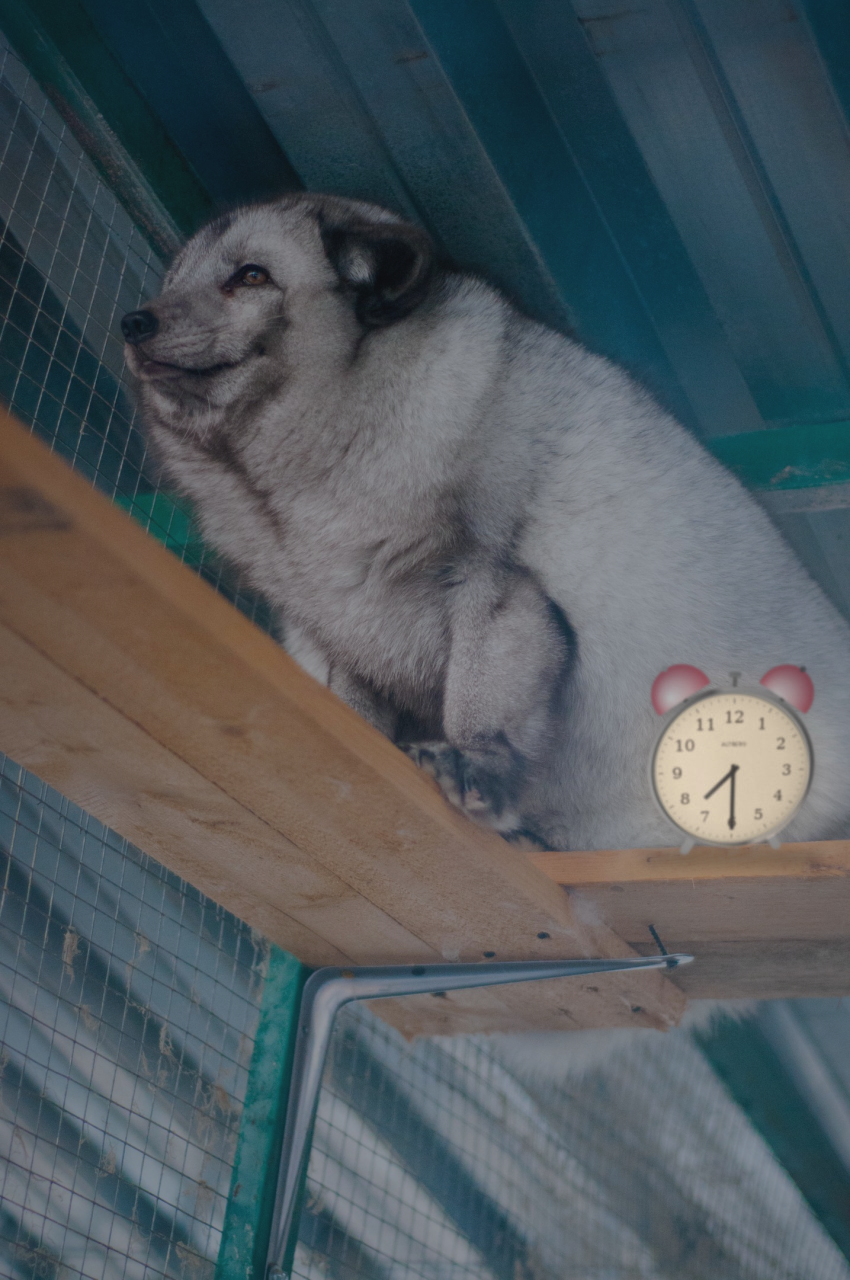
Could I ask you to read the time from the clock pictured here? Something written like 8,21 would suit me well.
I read 7,30
